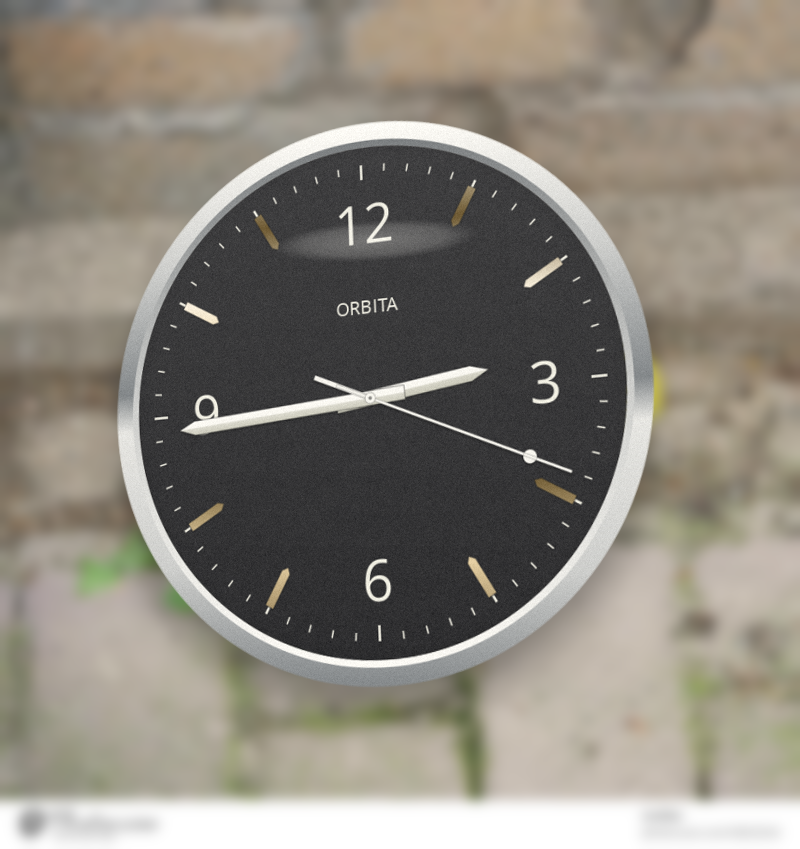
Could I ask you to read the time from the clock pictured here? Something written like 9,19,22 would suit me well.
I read 2,44,19
